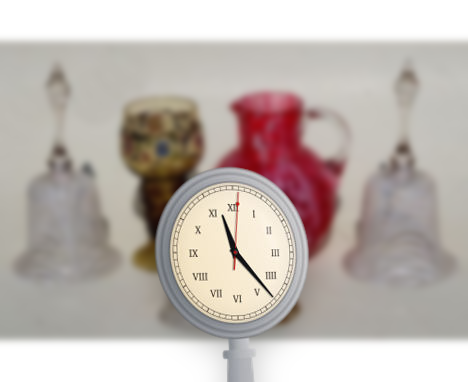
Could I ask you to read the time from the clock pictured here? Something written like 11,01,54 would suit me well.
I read 11,23,01
